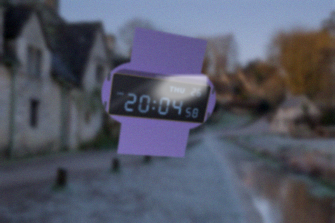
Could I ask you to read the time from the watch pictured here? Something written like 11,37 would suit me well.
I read 20,04
